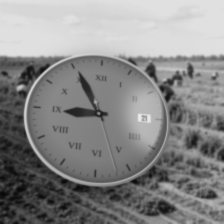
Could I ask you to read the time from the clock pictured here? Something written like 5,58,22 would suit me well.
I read 8,55,27
